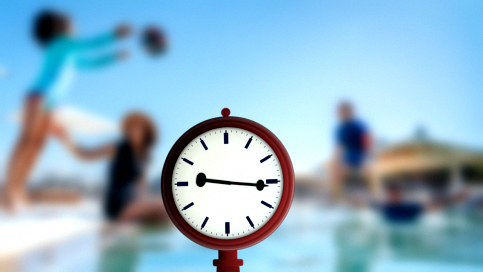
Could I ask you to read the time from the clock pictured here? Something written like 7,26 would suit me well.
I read 9,16
